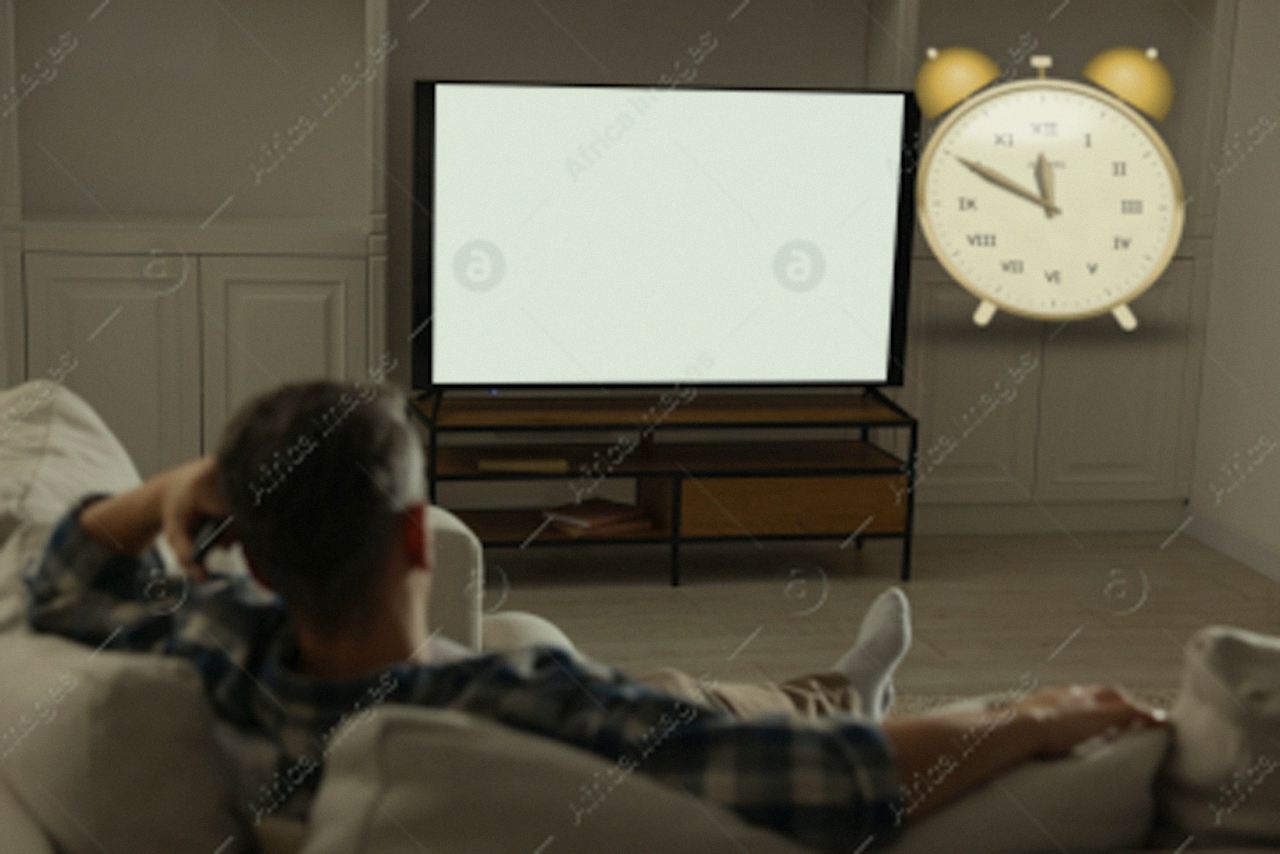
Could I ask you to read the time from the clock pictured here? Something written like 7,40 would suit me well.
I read 11,50
